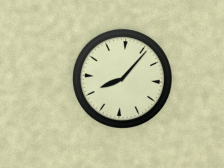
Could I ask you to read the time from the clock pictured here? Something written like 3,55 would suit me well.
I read 8,06
